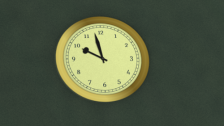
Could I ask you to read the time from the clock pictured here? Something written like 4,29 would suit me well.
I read 9,58
